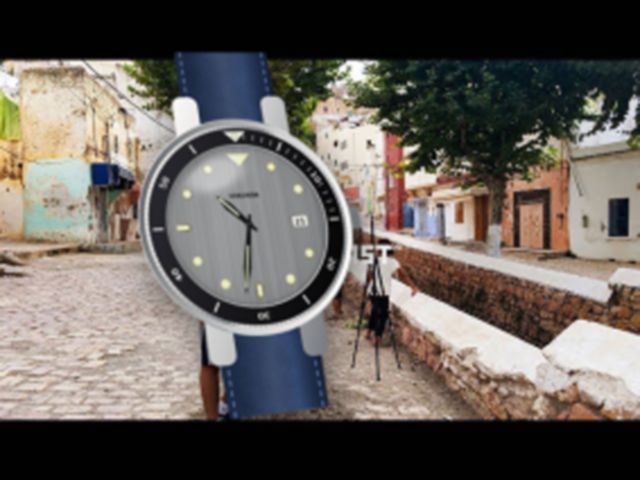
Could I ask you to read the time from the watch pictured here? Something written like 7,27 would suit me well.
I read 10,32
